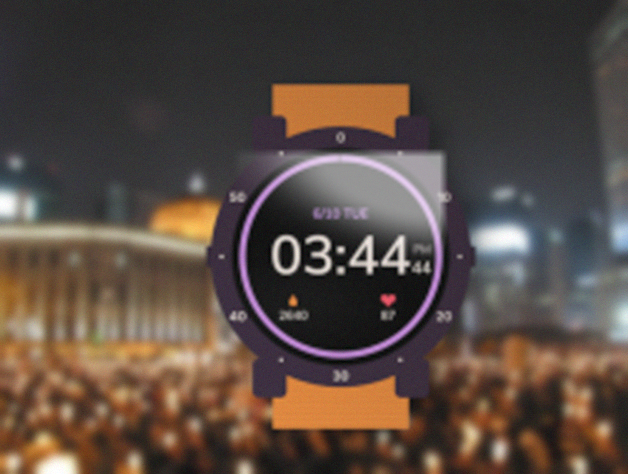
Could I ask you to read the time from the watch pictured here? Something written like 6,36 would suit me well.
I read 3,44
